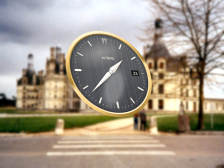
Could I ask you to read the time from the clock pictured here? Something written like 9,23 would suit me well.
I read 1,38
